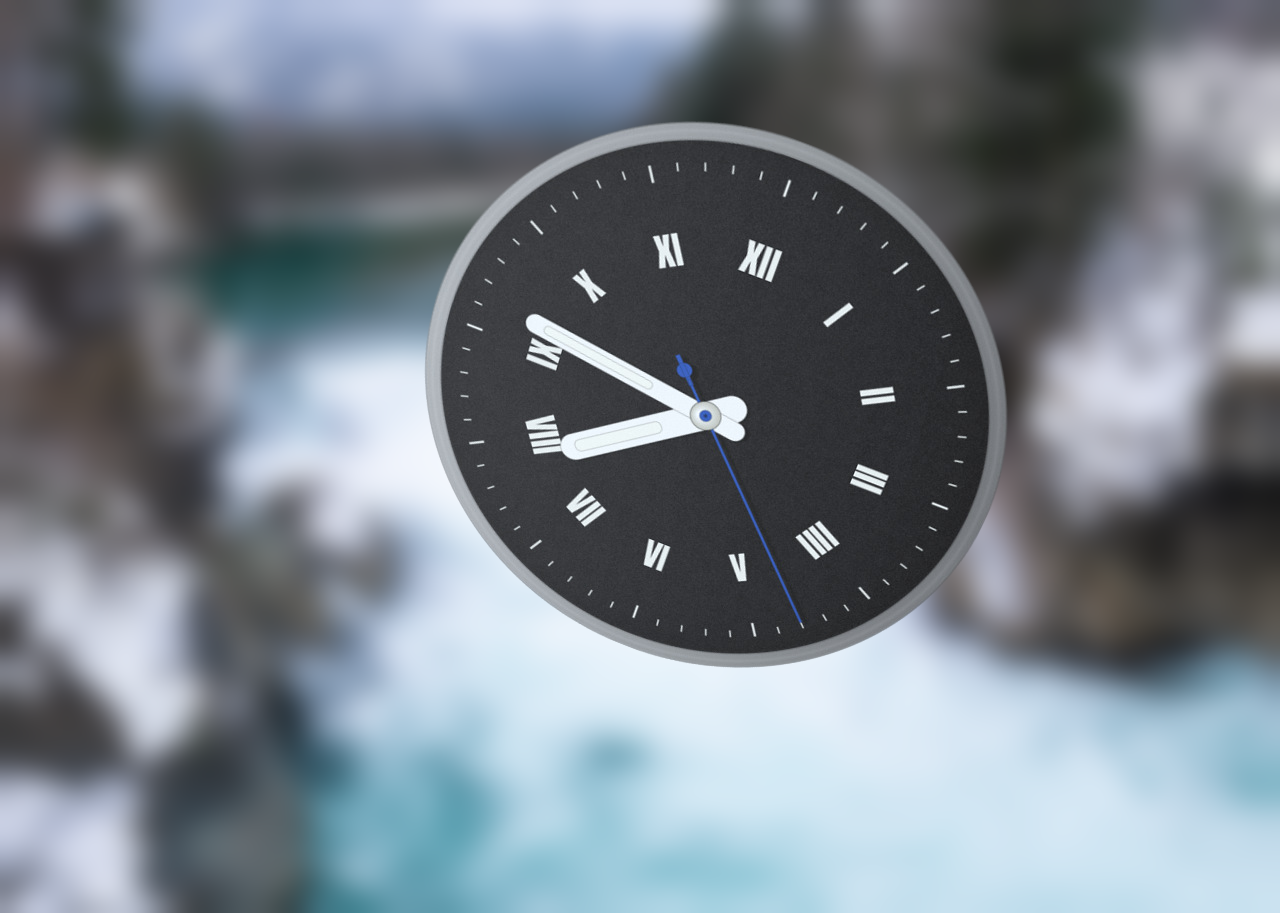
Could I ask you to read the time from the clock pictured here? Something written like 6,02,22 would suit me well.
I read 7,46,23
